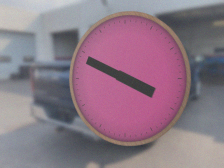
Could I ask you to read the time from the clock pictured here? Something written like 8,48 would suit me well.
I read 3,49
